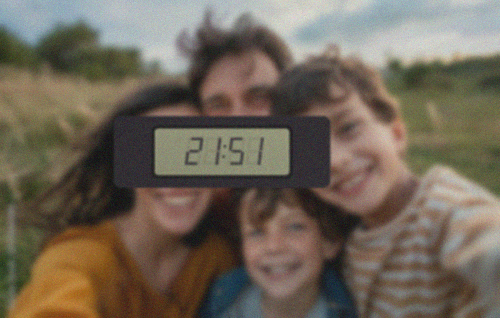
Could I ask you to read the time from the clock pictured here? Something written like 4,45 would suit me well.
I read 21,51
